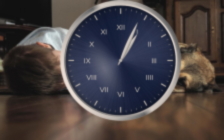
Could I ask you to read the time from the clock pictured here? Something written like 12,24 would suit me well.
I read 1,04
